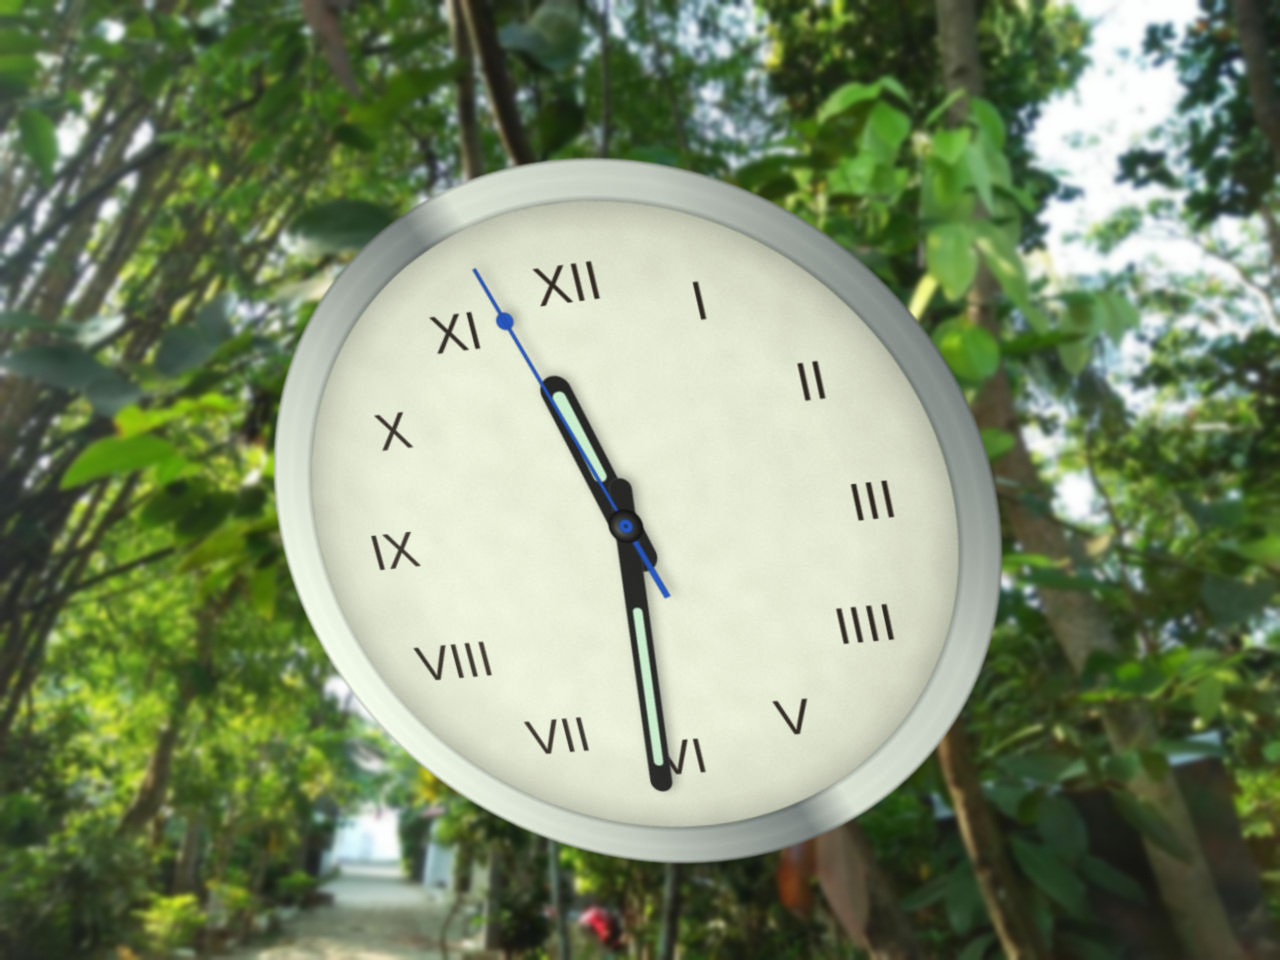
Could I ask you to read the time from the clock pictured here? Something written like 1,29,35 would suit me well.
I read 11,30,57
